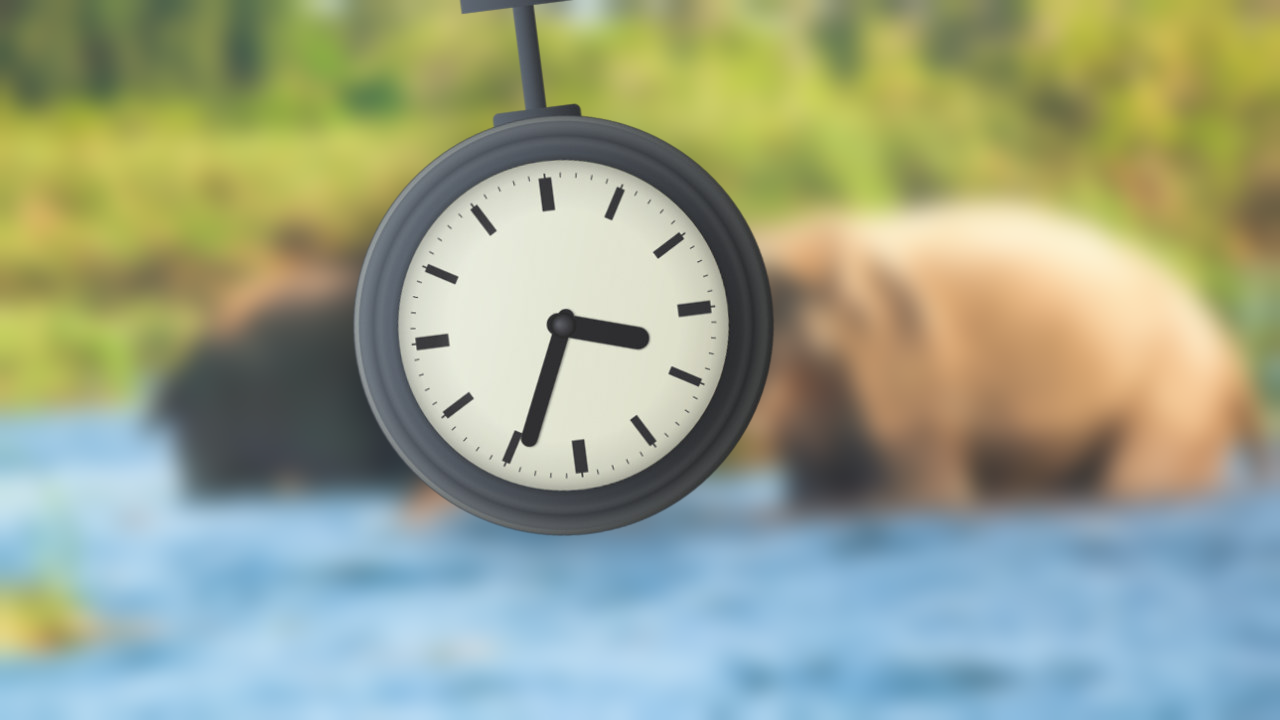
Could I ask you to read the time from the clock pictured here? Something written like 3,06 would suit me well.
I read 3,34
